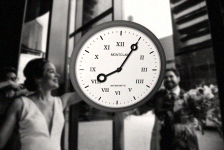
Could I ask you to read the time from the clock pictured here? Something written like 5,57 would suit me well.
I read 8,05
